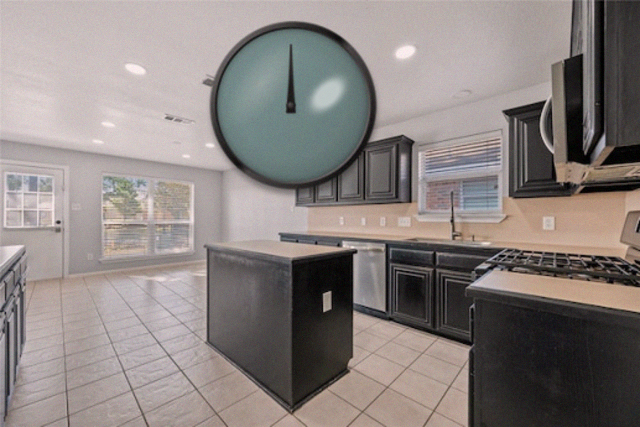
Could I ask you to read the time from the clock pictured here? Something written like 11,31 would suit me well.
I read 12,00
